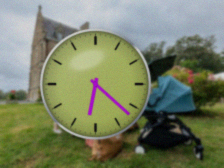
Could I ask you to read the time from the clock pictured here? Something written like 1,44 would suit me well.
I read 6,22
